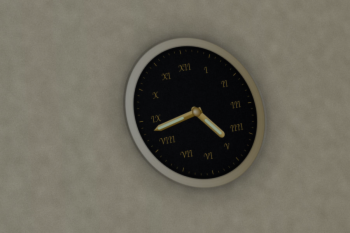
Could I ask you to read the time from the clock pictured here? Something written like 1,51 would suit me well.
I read 4,43
